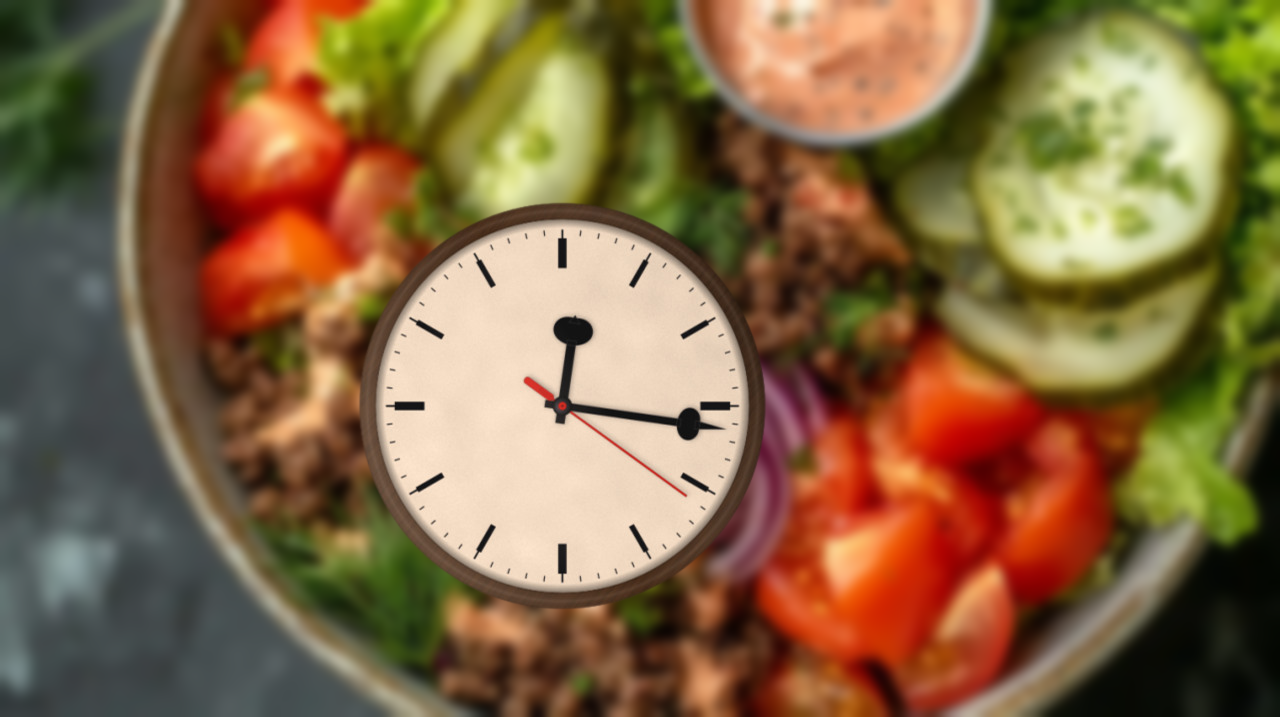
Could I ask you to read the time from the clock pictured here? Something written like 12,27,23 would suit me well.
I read 12,16,21
